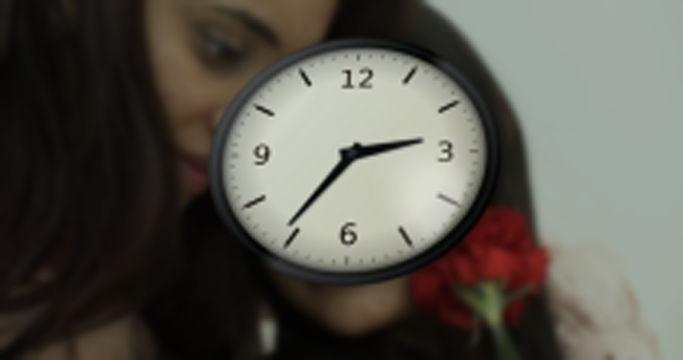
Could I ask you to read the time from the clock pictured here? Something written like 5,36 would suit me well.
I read 2,36
